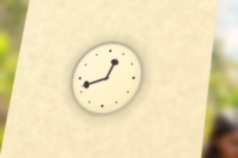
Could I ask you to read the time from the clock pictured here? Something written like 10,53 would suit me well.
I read 12,42
